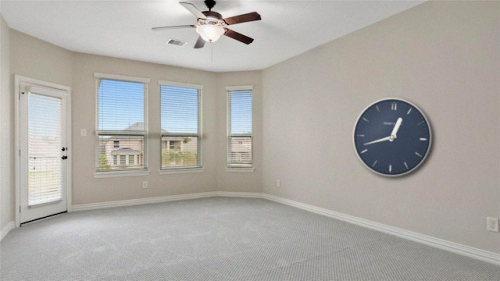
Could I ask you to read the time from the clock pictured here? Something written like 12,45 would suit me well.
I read 12,42
